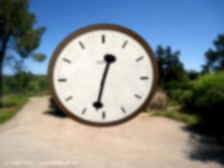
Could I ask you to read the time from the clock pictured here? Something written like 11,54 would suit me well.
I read 12,32
